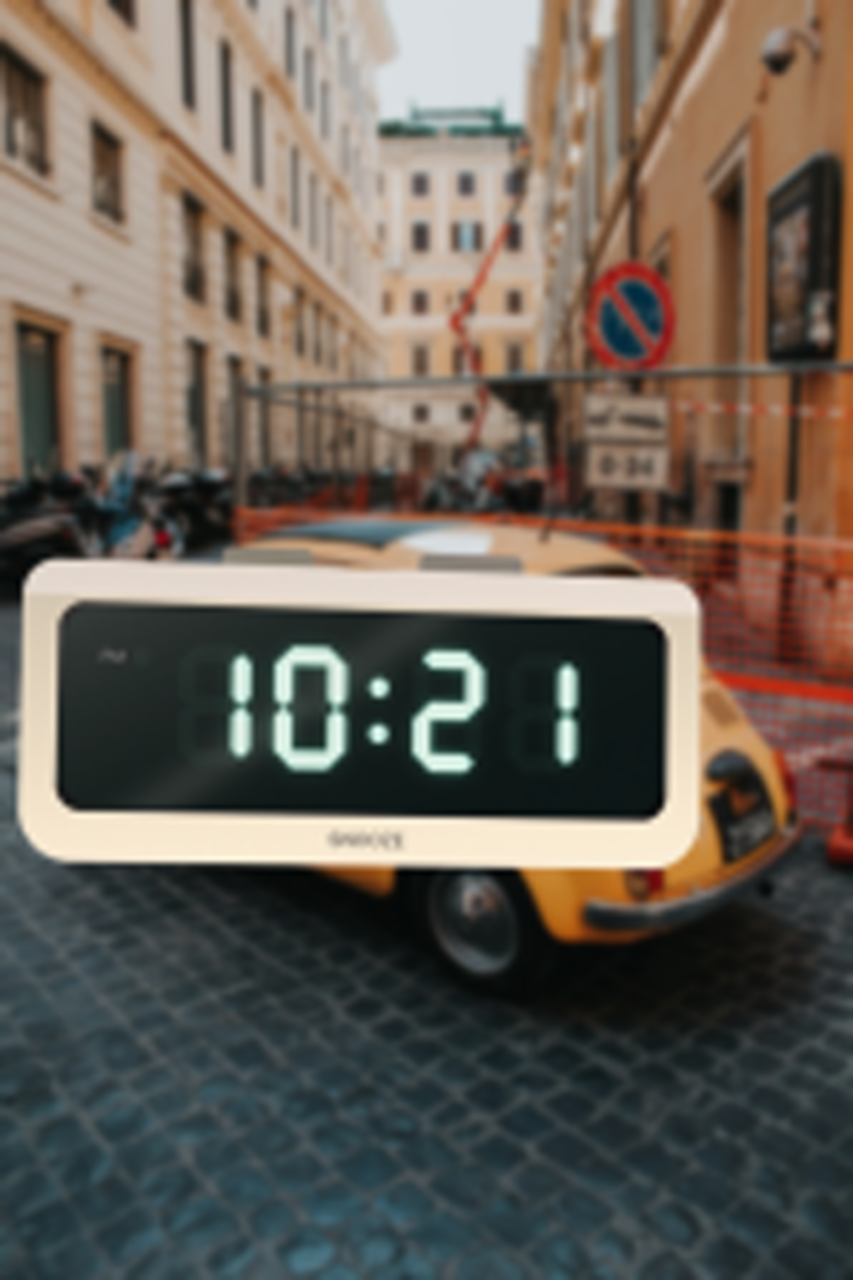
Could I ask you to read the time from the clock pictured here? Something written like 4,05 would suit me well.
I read 10,21
